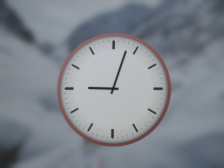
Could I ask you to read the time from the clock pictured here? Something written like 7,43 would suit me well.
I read 9,03
